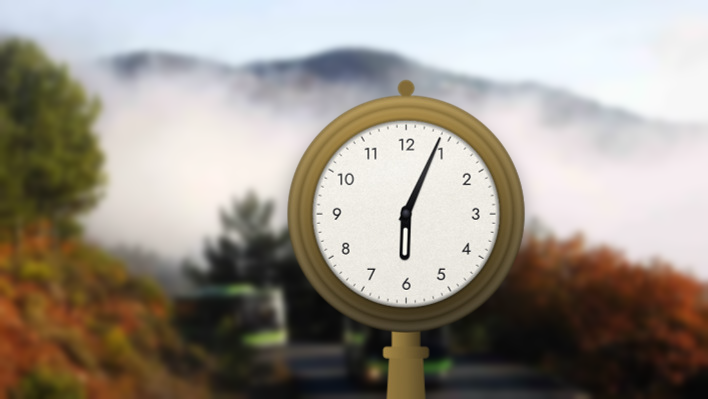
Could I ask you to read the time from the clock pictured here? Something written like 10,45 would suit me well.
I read 6,04
